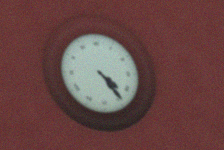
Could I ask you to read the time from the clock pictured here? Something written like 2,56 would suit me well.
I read 4,24
